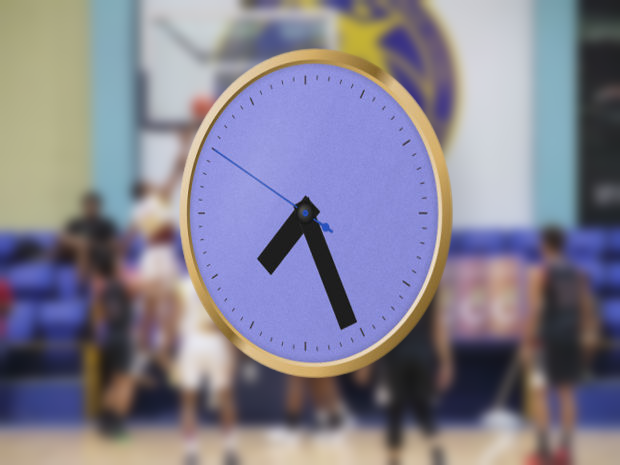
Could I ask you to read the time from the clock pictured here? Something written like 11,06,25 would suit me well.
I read 7,25,50
